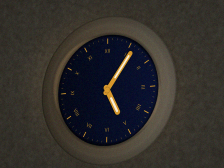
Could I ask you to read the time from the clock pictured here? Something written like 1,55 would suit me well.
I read 5,06
